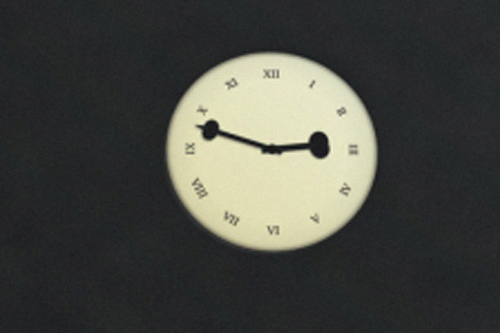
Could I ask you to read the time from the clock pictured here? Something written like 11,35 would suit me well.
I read 2,48
